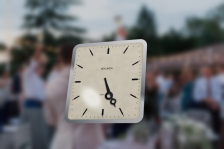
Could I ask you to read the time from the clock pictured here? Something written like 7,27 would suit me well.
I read 5,26
